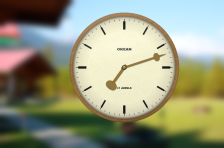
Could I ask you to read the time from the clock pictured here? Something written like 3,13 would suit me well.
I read 7,12
